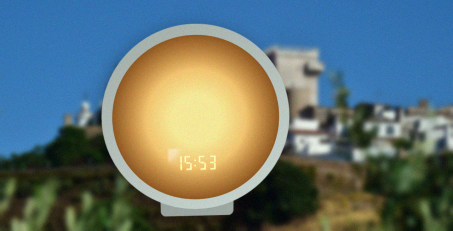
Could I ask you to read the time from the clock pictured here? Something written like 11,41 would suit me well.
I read 15,53
